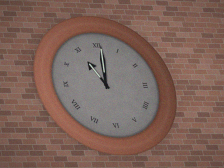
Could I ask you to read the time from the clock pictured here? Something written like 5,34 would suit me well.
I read 11,01
